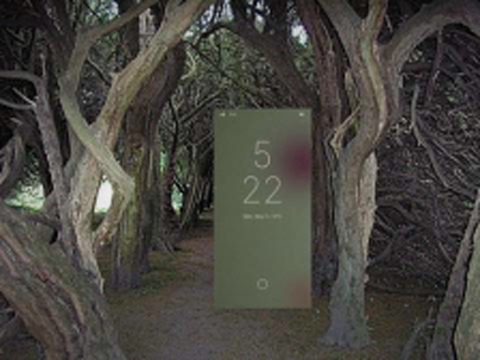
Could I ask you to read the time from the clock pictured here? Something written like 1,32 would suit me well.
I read 5,22
